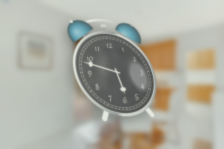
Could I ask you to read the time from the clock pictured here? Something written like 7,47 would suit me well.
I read 5,48
